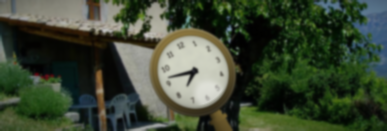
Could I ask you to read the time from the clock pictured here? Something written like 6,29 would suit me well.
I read 7,47
